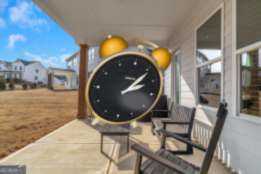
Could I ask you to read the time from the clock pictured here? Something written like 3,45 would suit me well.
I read 2,06
